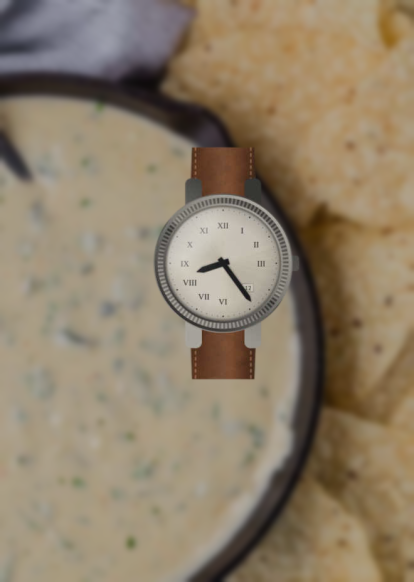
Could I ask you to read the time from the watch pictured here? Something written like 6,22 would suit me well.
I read 8,24
